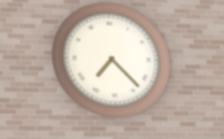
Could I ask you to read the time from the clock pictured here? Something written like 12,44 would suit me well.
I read 7,23
